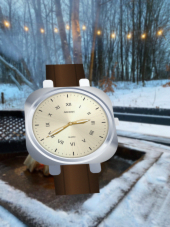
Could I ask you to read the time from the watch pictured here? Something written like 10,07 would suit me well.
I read 2,40
